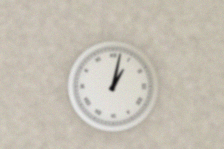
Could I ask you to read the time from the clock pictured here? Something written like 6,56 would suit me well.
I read 1,02
